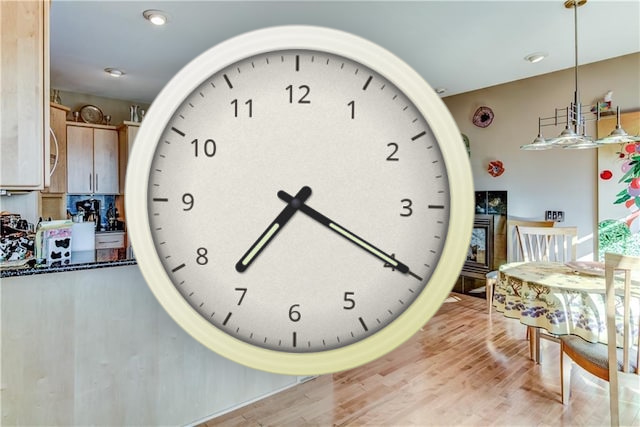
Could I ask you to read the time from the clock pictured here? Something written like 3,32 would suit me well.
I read 7,20
